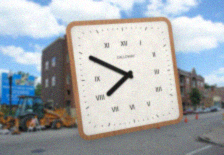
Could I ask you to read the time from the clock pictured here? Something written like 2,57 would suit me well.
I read 7,50
